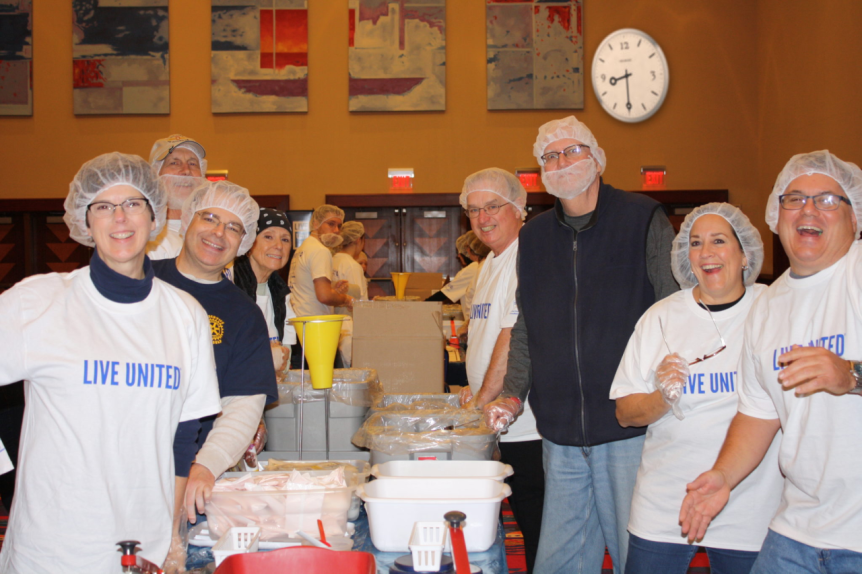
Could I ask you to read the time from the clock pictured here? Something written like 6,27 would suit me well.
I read 8,30
